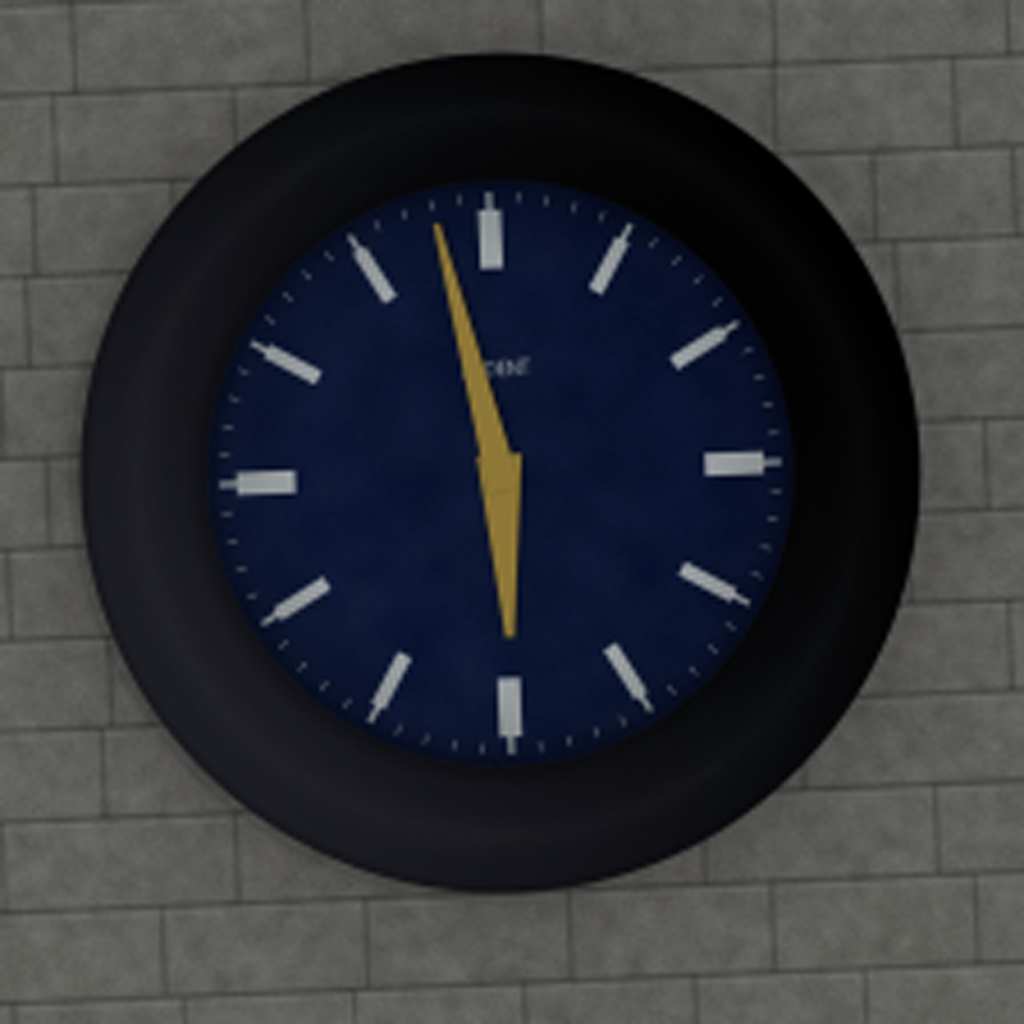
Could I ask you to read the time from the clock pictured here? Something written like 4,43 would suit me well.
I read 5,58
